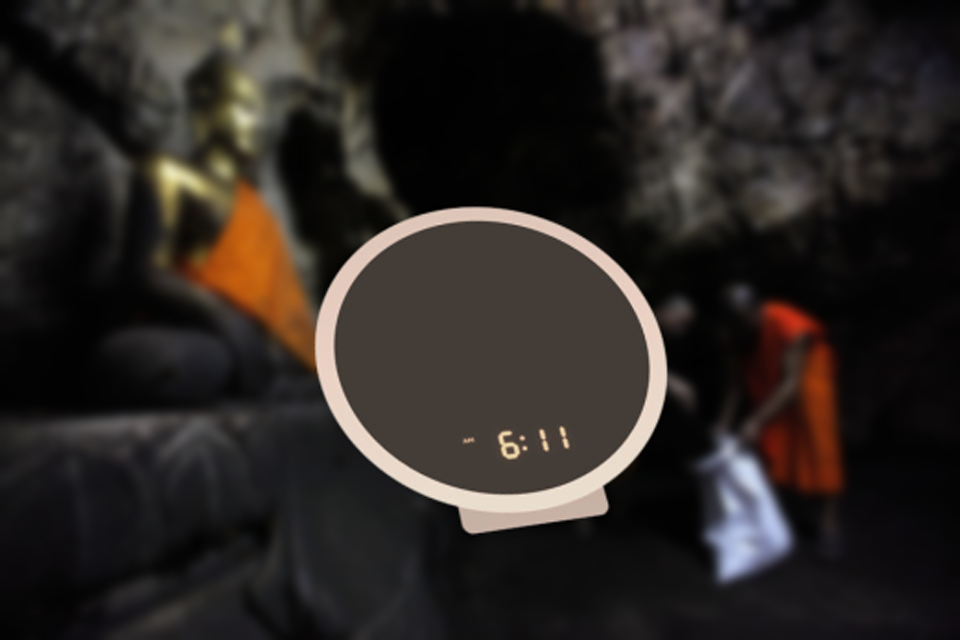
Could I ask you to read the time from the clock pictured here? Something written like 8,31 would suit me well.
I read 6,11
